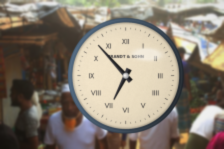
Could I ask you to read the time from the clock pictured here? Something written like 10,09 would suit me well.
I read 6,53
